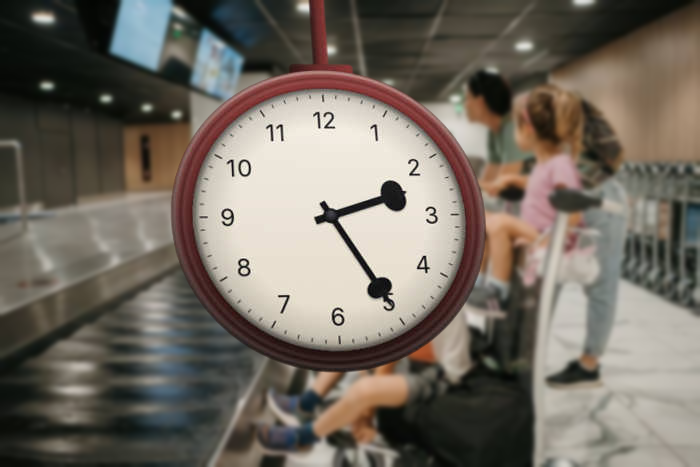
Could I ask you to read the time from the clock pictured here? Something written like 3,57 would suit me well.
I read 2,25
